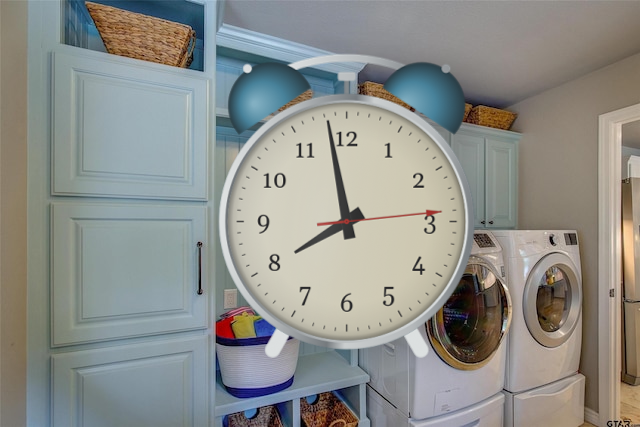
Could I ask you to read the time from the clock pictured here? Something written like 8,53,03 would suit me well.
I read 7,58,14
